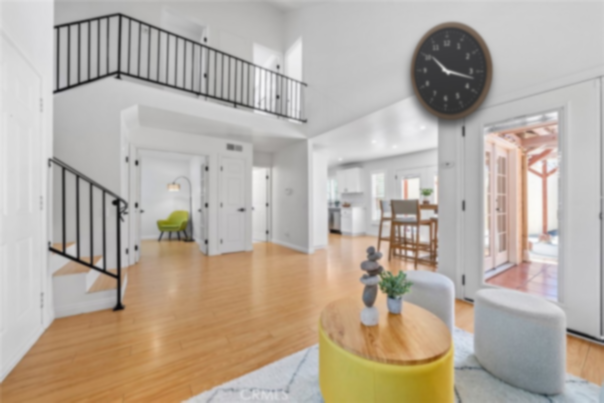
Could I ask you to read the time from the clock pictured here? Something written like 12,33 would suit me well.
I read 10,17
